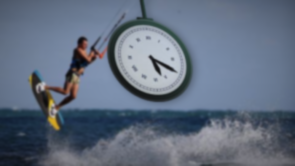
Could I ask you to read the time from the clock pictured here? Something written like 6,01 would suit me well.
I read 5,20
